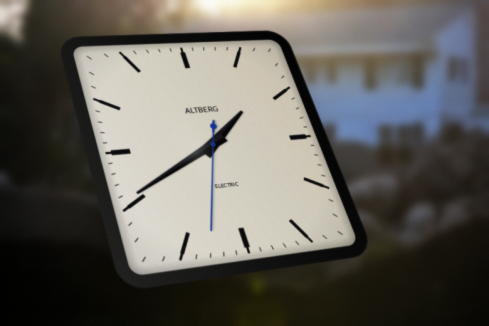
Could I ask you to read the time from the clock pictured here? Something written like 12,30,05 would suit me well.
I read 1,40,33
